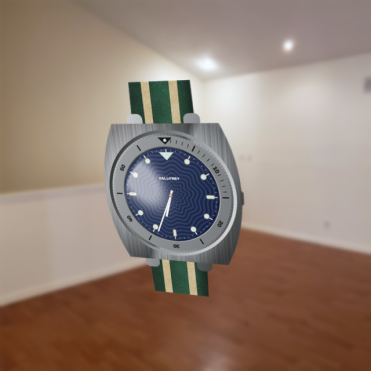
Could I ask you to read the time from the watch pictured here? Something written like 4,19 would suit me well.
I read 6,34
